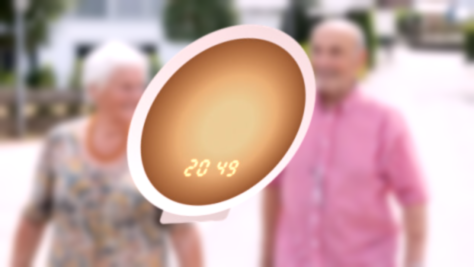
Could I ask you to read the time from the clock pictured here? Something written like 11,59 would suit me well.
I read 20,49
